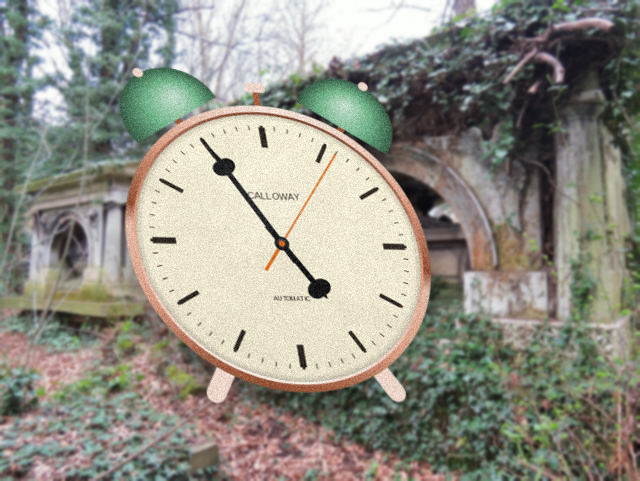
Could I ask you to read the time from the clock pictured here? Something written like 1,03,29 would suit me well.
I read 4,55,06
